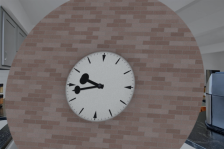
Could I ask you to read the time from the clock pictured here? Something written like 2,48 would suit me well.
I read 9,43
